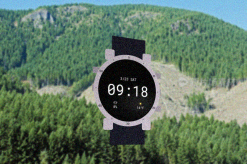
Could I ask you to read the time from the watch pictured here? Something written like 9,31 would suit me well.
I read 9,18
